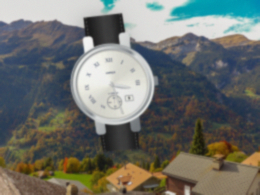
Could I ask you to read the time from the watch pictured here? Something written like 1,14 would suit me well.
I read 3,28
